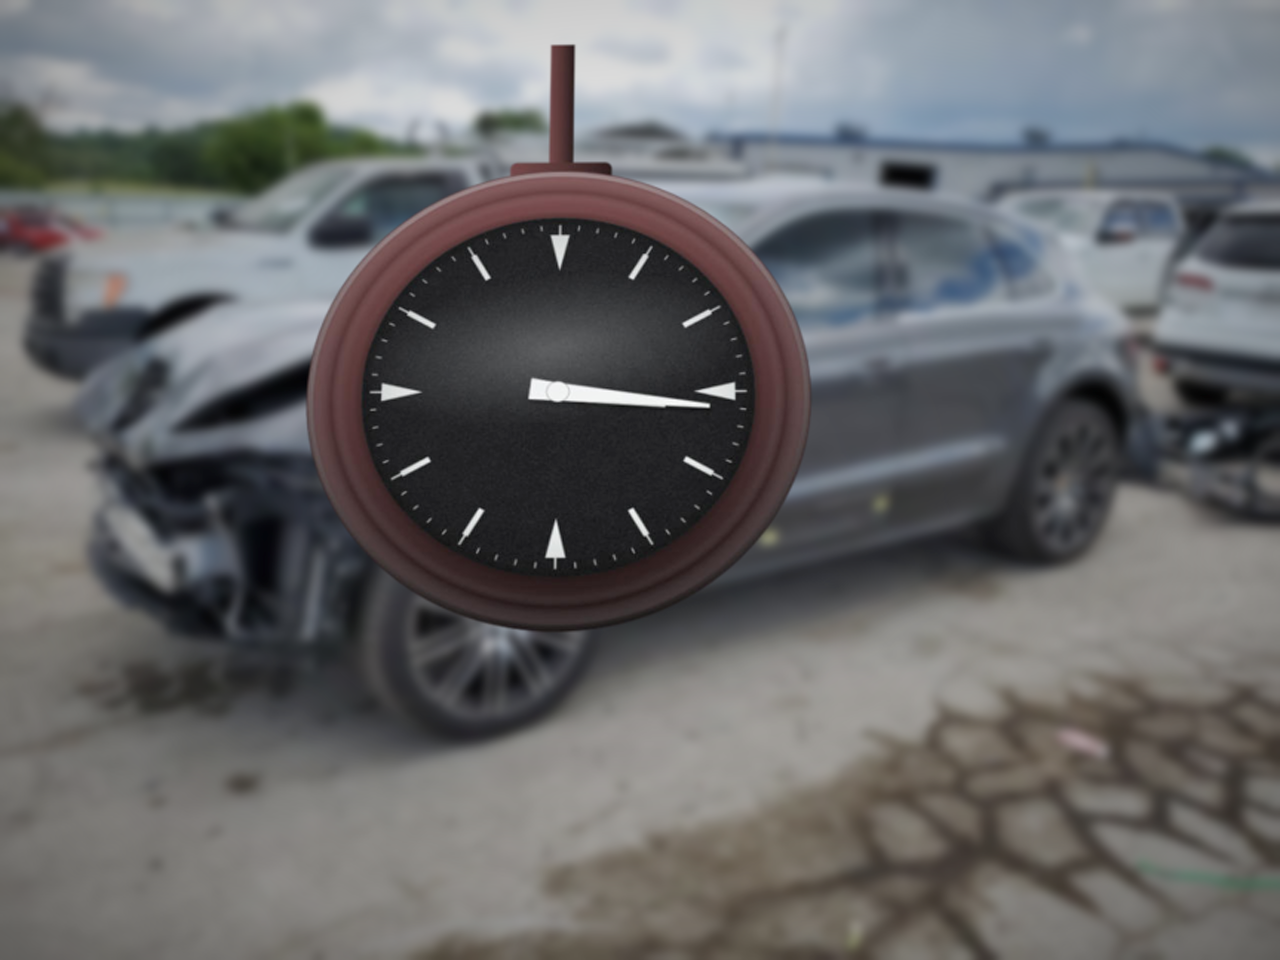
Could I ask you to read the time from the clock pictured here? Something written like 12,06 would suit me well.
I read 3,16
